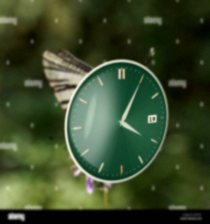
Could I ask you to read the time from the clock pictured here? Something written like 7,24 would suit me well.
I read 4,05
